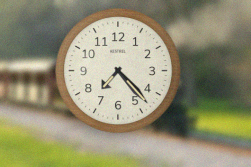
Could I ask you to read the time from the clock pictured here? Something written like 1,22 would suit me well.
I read 7,23
